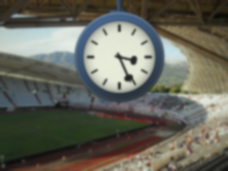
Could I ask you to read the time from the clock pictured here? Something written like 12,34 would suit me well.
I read 3,26
